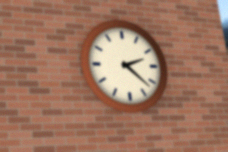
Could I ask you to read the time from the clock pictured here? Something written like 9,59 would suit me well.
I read 2,22
